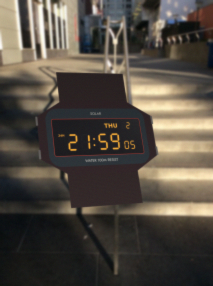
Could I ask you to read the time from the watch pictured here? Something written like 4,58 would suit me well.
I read 21,59
